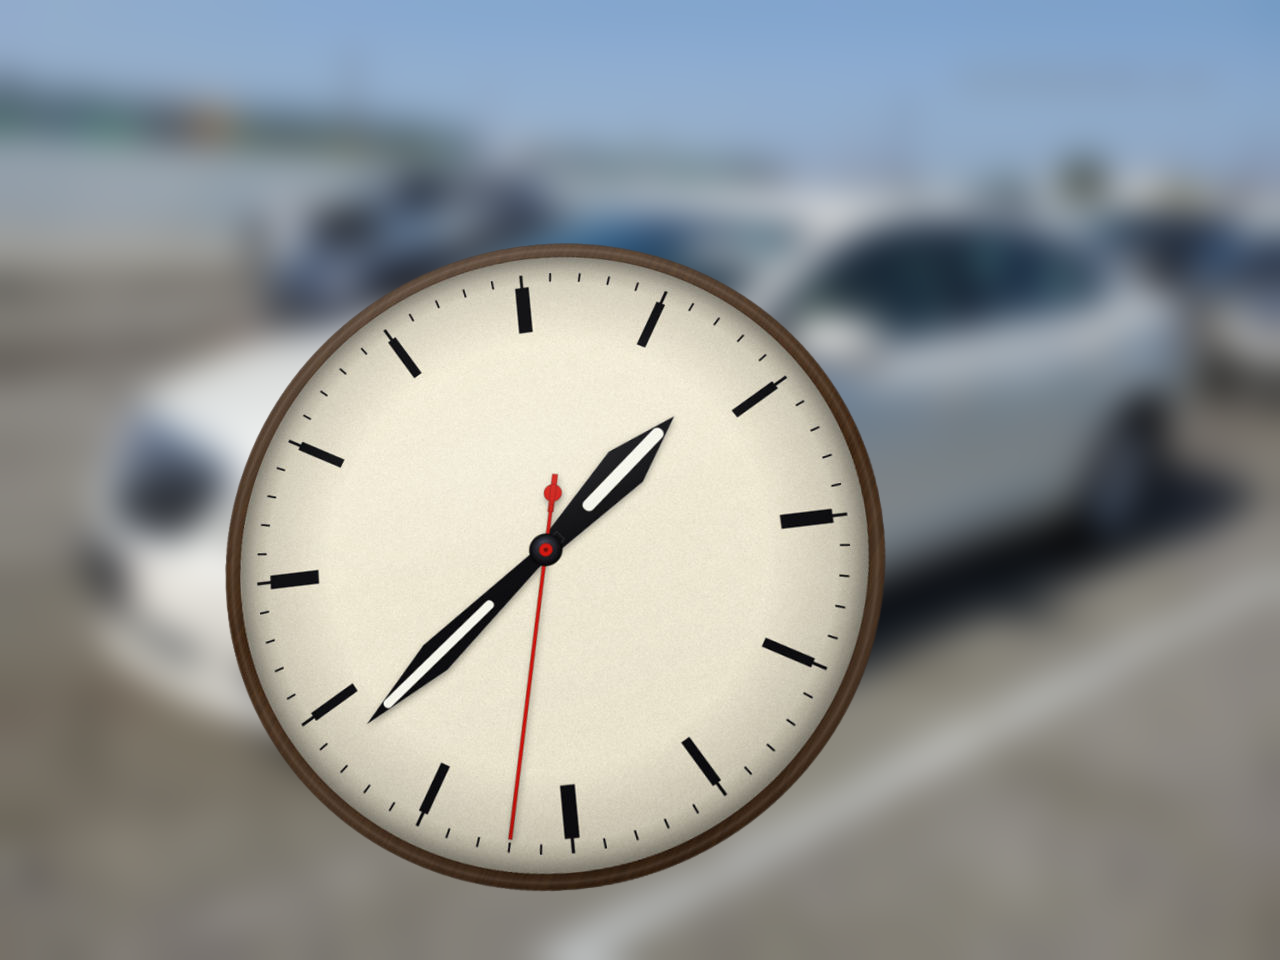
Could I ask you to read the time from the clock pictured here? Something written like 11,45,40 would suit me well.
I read 1,38,32
